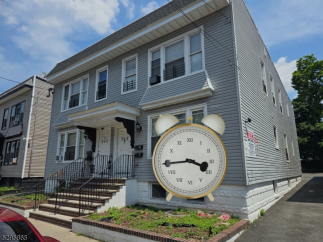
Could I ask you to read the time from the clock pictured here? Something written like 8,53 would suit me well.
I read 3,44
